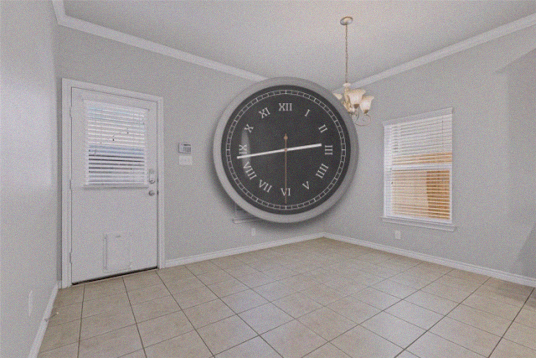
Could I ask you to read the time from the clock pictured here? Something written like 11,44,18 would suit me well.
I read 2,43,30
